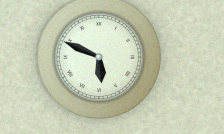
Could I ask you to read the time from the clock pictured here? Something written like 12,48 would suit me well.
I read 5,49
